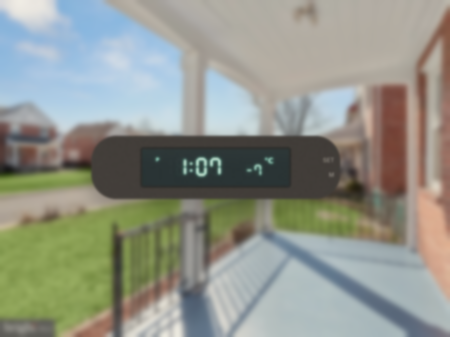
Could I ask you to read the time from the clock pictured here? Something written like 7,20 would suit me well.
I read 1,07
